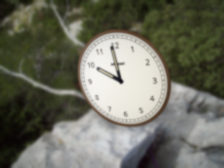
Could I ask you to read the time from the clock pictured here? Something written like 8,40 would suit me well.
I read 9,59
